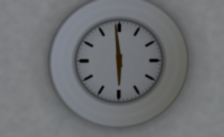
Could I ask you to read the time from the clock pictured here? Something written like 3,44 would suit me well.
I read 5,59
